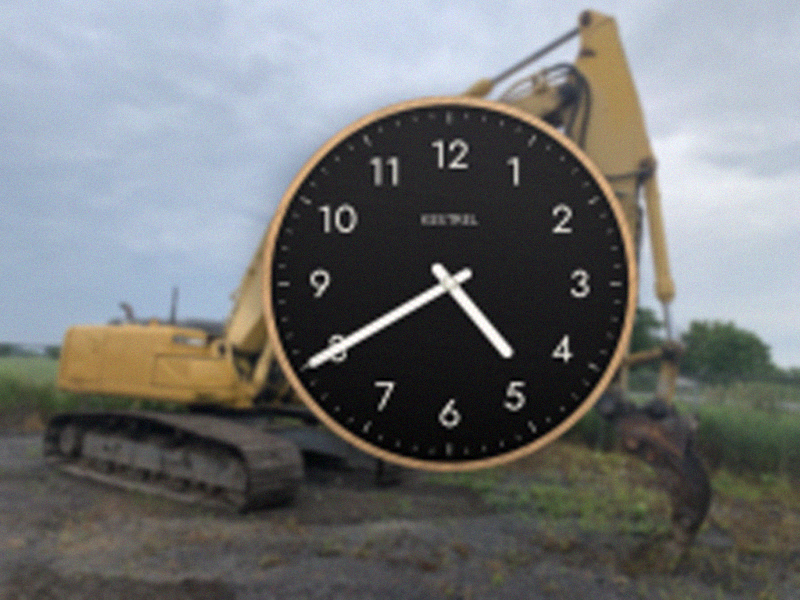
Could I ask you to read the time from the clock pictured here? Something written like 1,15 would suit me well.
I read 4,40
